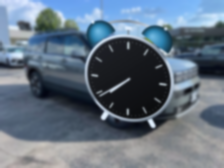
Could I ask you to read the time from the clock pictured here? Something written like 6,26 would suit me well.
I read 7,39
